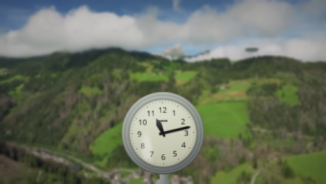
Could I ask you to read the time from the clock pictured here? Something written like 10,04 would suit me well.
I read 11,13
